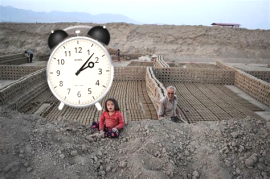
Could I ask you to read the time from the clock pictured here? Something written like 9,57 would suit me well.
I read 2,07
